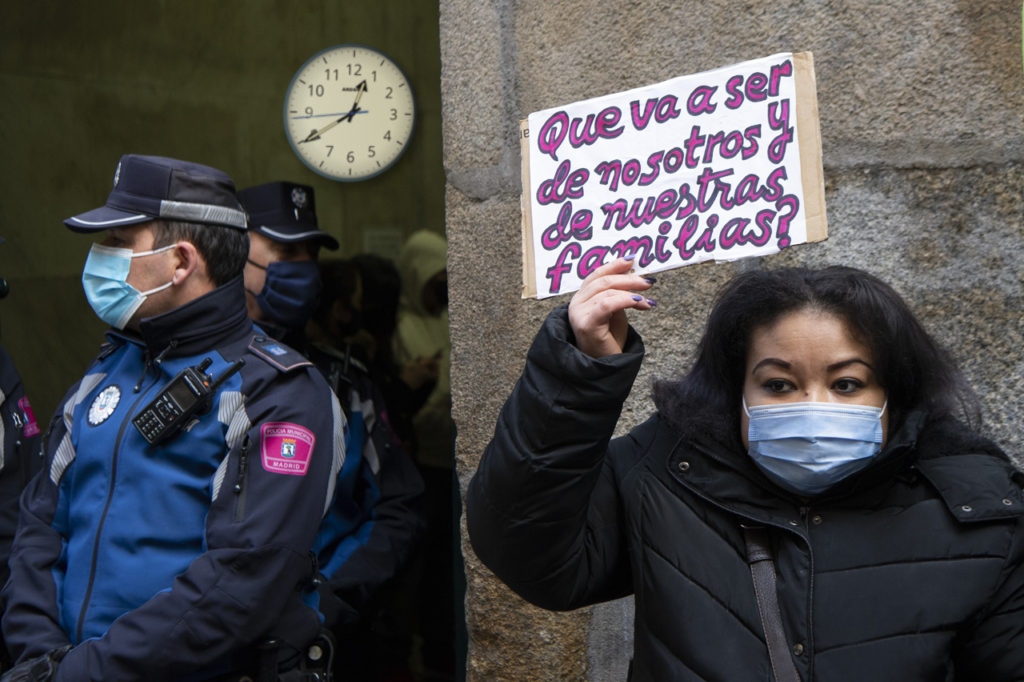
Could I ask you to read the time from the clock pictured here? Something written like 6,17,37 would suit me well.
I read 12,39,44
